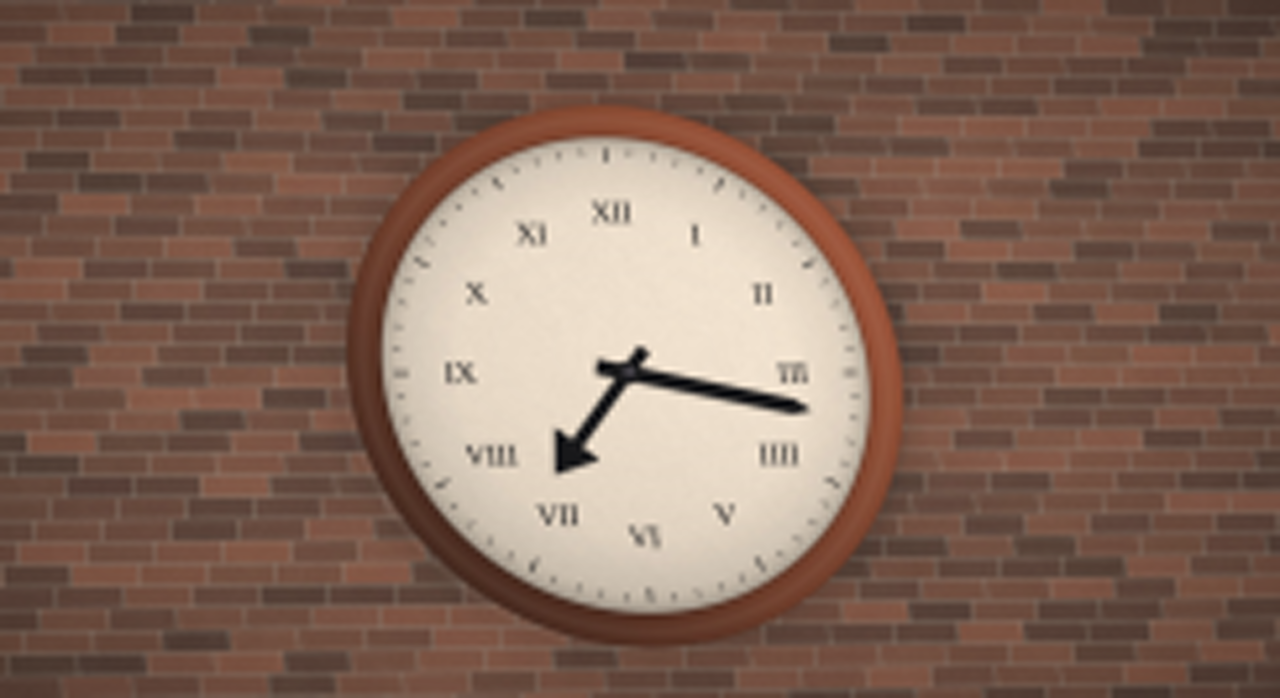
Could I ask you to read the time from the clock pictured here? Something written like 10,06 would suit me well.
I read 7,17
